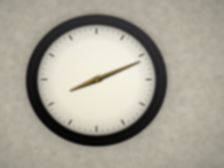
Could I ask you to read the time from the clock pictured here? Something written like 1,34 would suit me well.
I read 8,11
